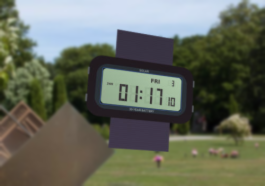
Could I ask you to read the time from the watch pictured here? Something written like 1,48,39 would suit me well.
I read 1,17,10
